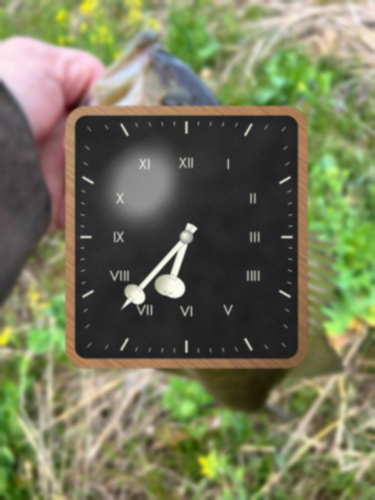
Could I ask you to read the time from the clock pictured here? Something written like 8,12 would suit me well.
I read 6,37
